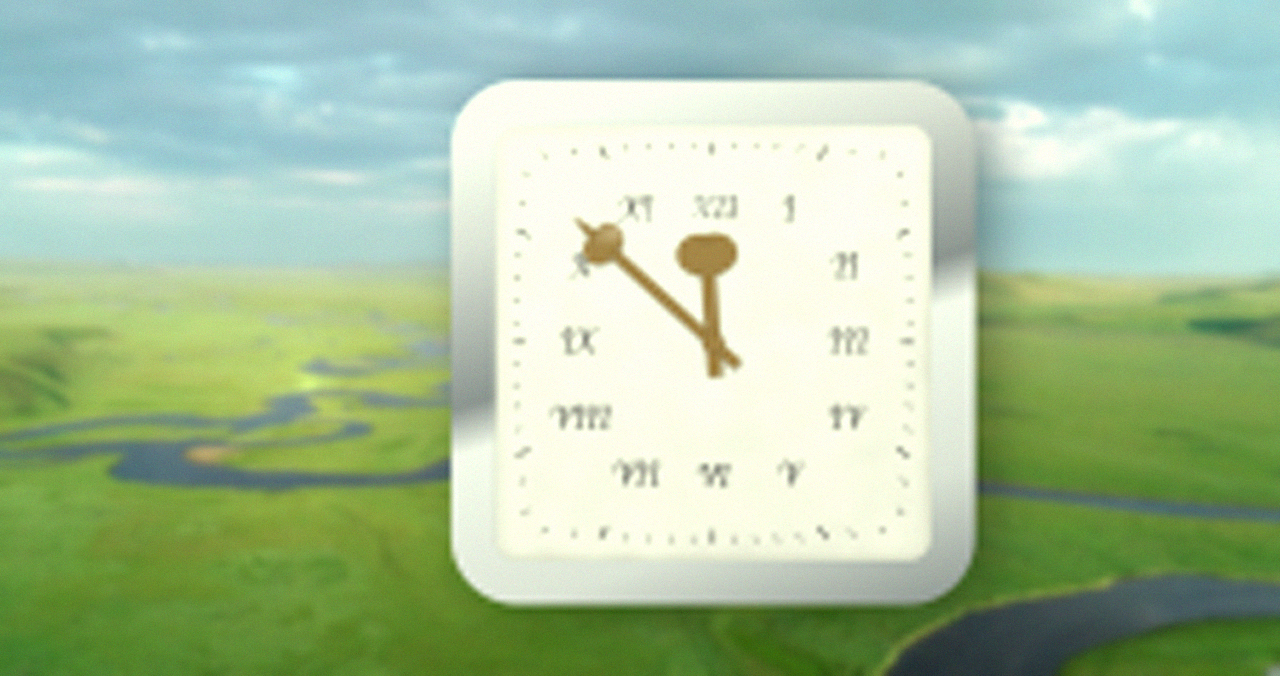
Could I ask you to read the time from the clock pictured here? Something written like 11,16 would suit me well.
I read 11,52
